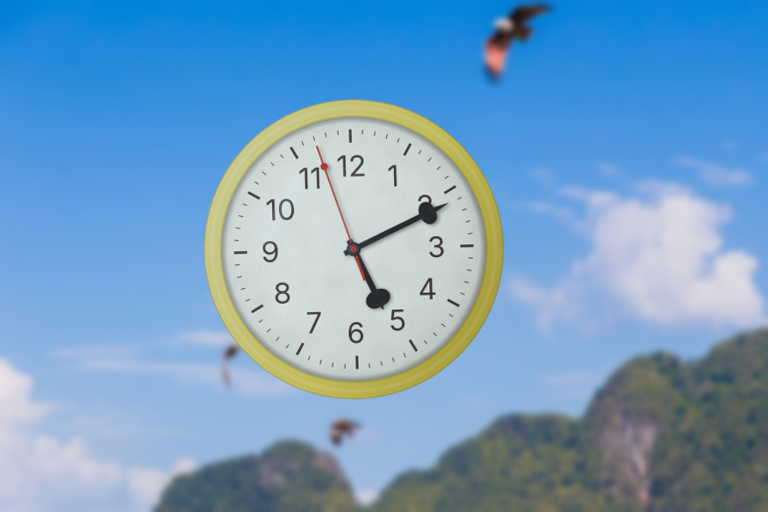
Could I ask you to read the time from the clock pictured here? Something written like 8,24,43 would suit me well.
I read 5,10,57
